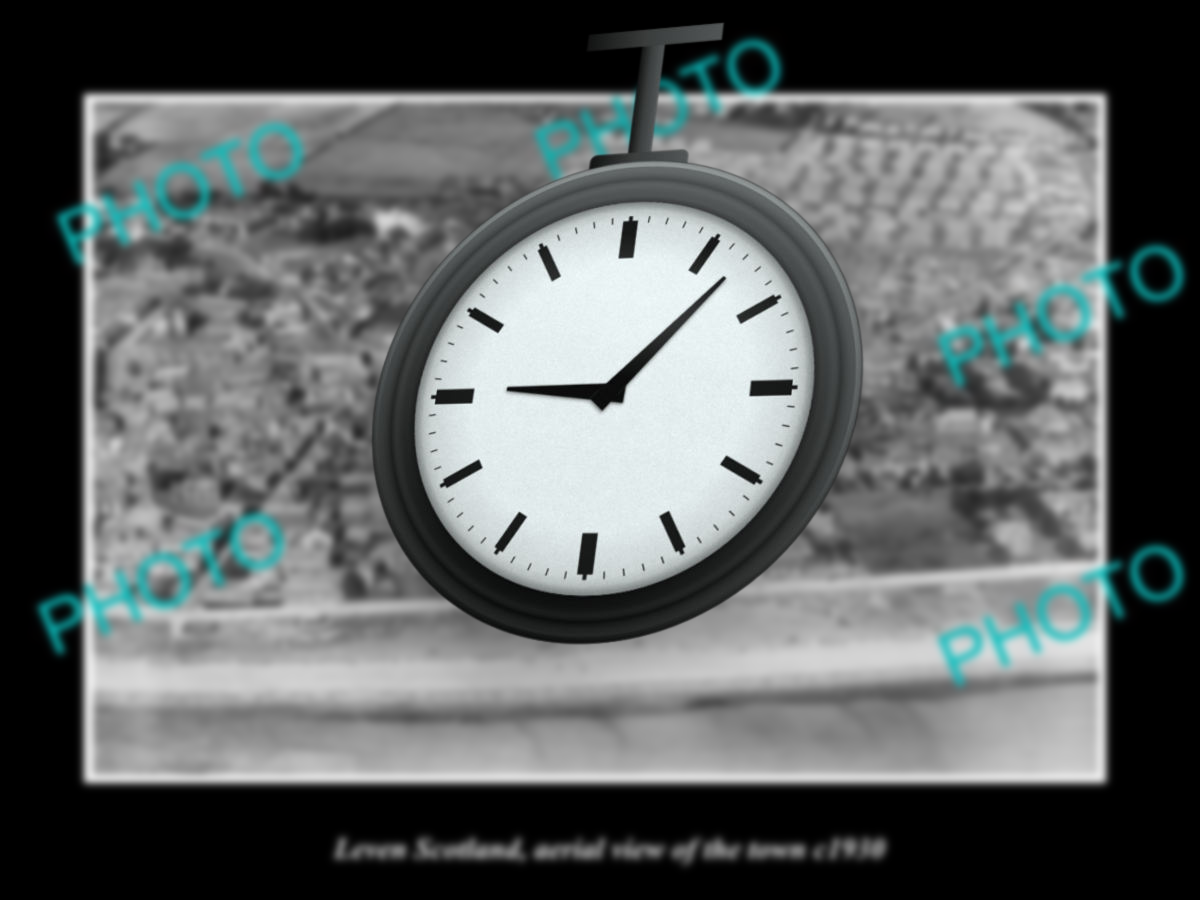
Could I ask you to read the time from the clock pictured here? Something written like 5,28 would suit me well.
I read 9,07
